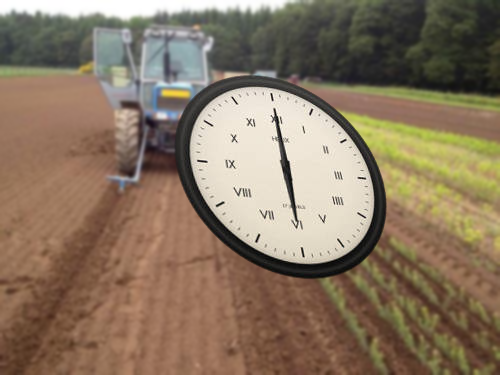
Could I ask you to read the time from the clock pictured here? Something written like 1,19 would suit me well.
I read 6,00
